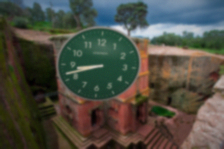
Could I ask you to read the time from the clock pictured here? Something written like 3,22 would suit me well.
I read 8,42
